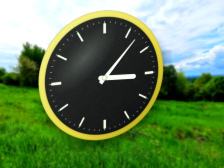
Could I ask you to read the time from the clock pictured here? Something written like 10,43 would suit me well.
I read 3,07
